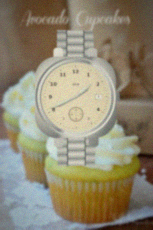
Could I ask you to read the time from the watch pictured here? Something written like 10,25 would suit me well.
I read 1,41
